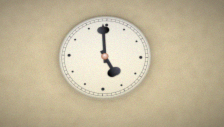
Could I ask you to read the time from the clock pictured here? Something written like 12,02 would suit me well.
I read 4,59
